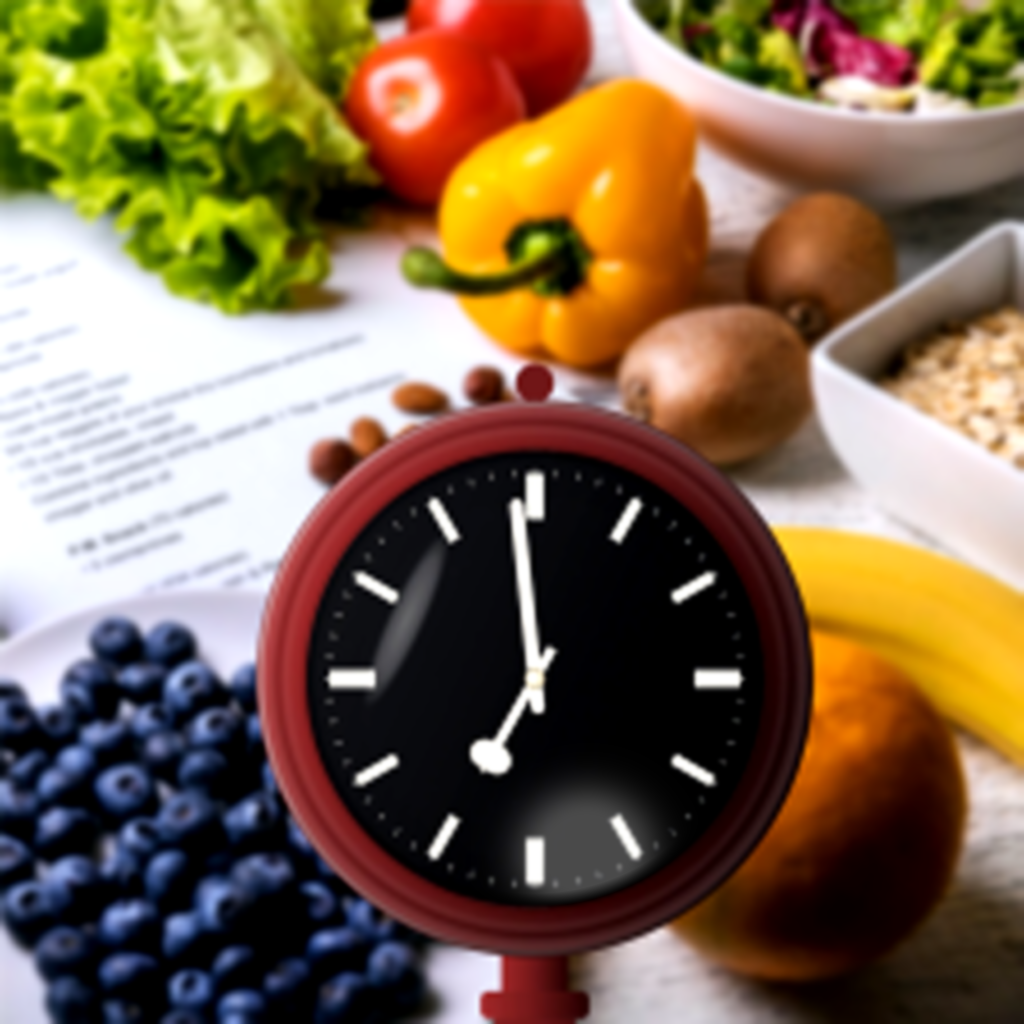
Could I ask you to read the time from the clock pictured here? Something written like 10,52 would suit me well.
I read 6,59
